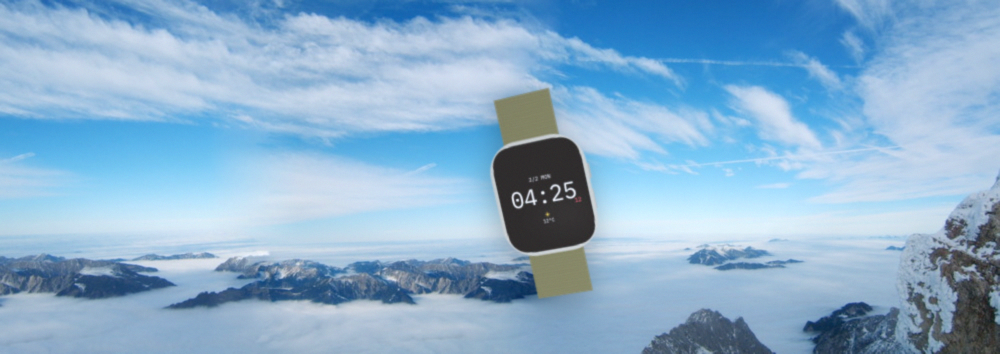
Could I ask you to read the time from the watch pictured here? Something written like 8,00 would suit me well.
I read 4,25
